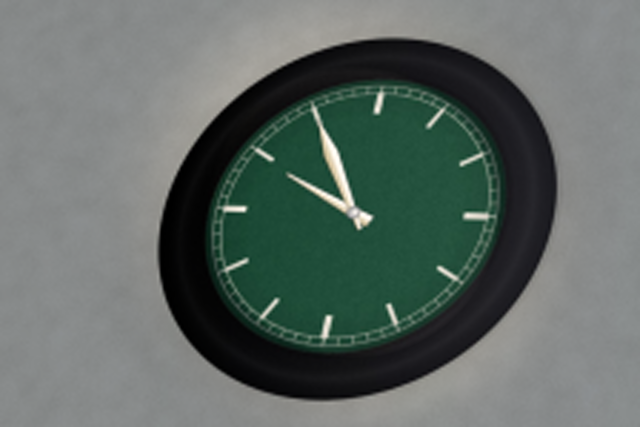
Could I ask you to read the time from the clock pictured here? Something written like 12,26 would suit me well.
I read 9,55
